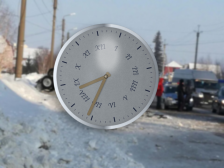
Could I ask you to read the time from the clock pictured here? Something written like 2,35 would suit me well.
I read 8,36
